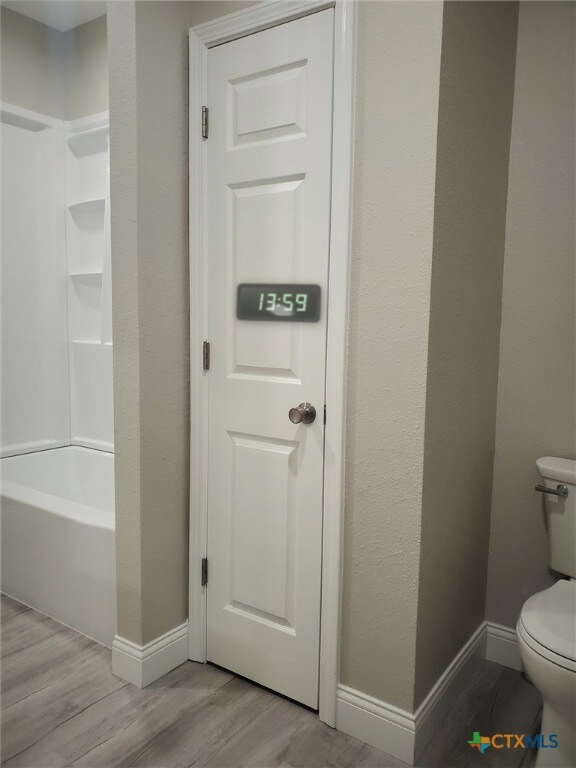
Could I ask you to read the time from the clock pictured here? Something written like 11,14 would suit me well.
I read 13,59
